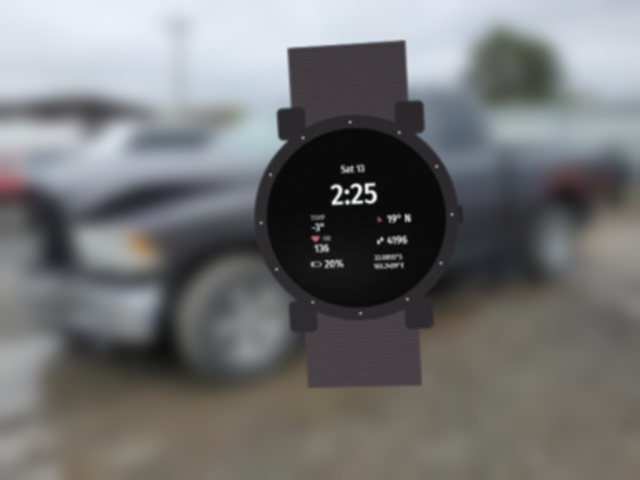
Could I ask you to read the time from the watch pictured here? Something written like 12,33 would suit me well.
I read 2,25
